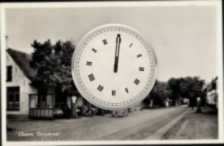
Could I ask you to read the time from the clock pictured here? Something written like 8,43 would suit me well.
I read 12,00
